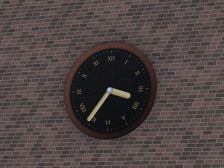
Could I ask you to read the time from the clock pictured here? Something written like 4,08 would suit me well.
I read 3,36
